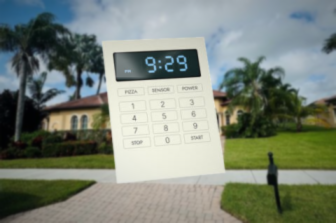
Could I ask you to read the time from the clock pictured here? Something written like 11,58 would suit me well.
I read 9,29
